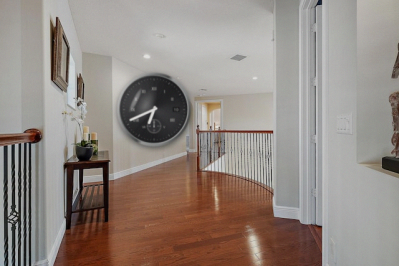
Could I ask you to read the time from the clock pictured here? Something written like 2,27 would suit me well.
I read 6,41
